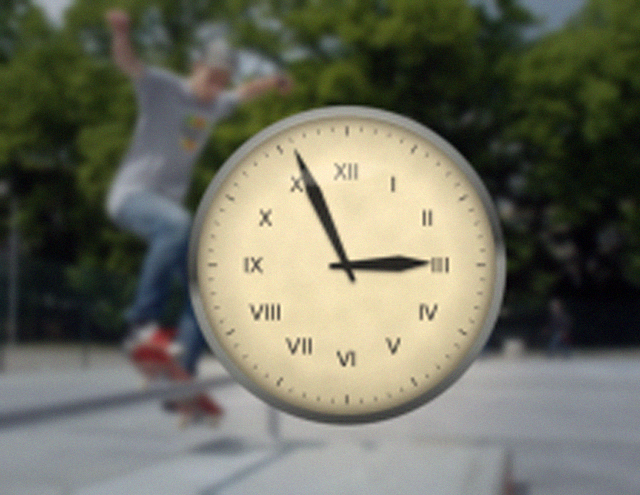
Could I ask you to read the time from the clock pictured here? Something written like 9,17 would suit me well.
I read 2,56
